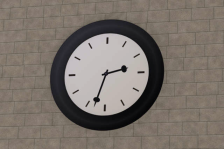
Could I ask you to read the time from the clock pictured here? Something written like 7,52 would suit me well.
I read 2,33
